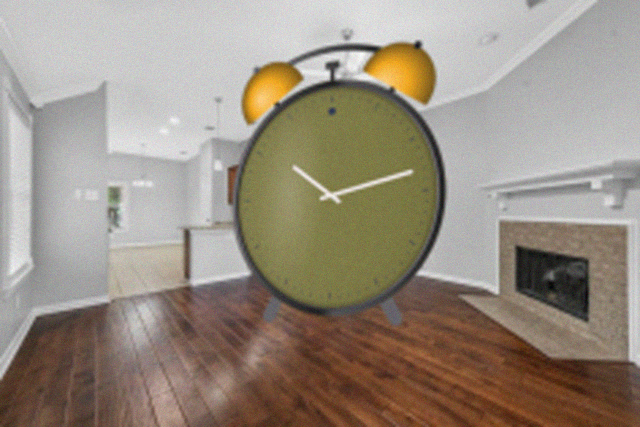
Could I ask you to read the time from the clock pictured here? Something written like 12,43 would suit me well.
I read 10,13
